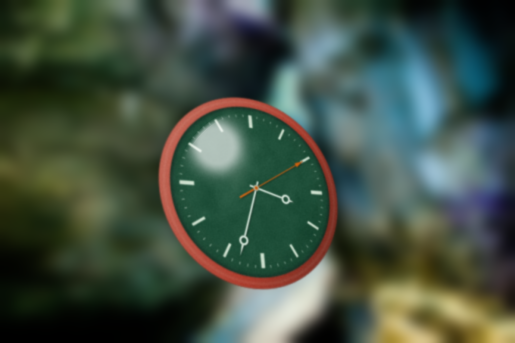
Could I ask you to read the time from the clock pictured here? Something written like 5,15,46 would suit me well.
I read 3,33,10
